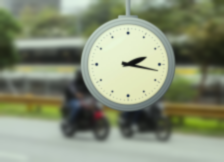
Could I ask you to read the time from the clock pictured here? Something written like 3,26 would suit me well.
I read 2,17
